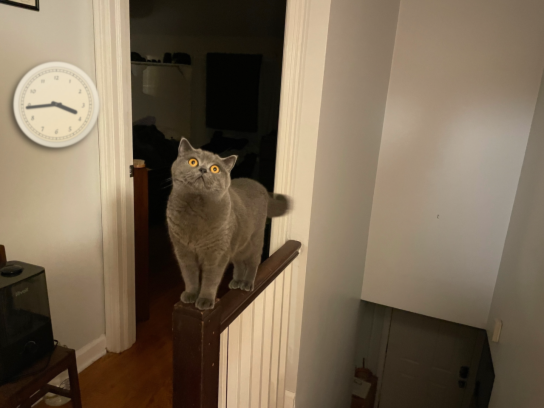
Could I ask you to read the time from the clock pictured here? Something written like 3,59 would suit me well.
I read 3,44
